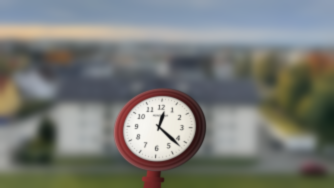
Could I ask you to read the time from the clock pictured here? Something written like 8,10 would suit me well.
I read 12,22
